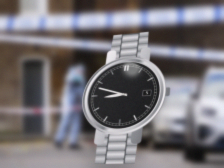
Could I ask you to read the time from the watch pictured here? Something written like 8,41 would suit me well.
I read 8,48
